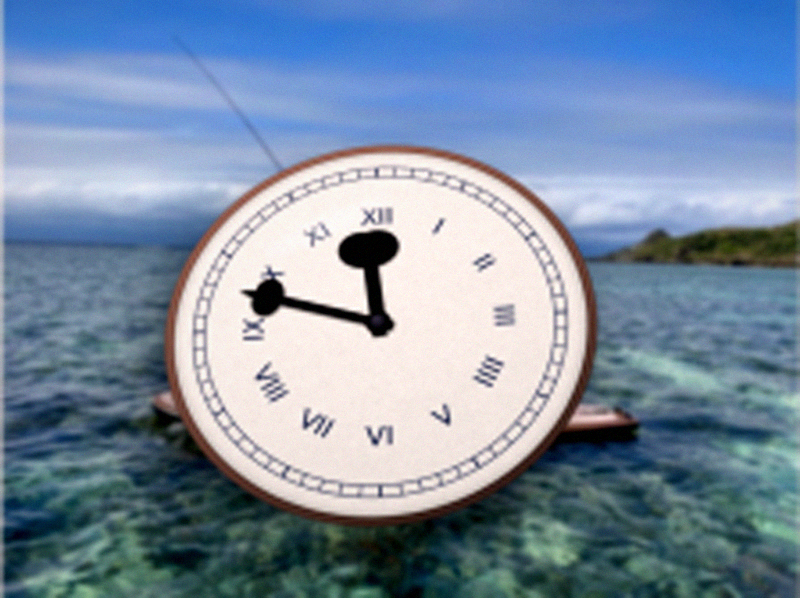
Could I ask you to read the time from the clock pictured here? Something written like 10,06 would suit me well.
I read 11,48
